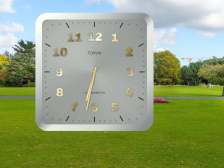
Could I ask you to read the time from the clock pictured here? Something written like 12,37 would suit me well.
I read 6,32
